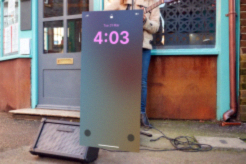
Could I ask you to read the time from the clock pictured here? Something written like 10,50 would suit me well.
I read 4,03
